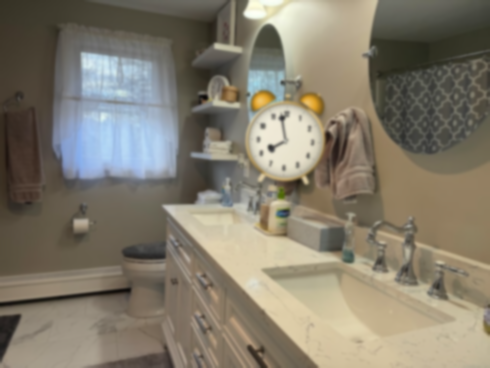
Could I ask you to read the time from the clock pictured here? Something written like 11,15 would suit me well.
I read 7,58
